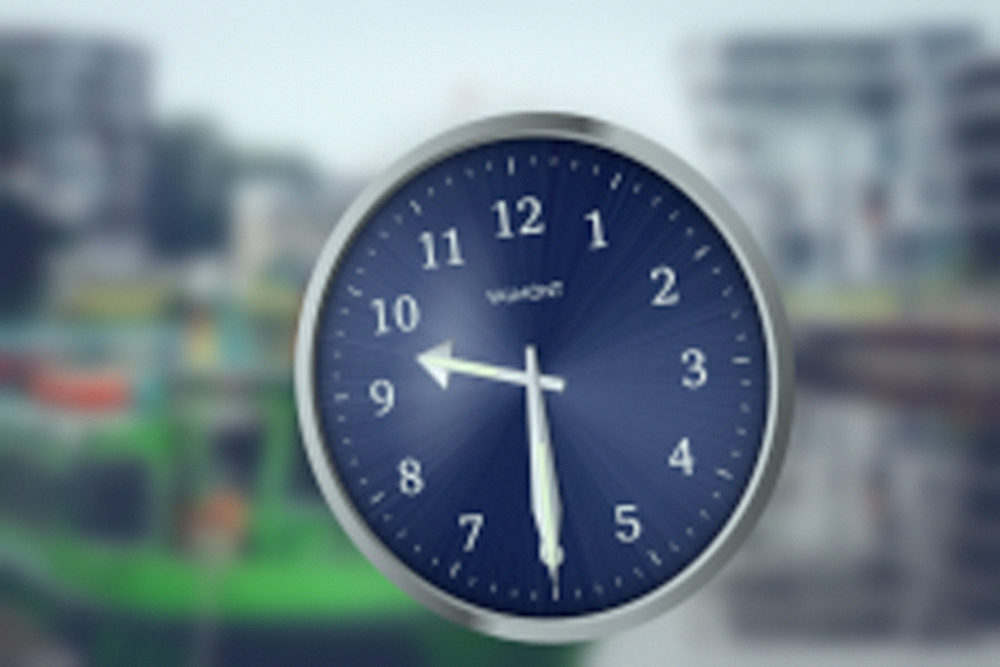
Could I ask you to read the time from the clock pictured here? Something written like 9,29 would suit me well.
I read 9,30
